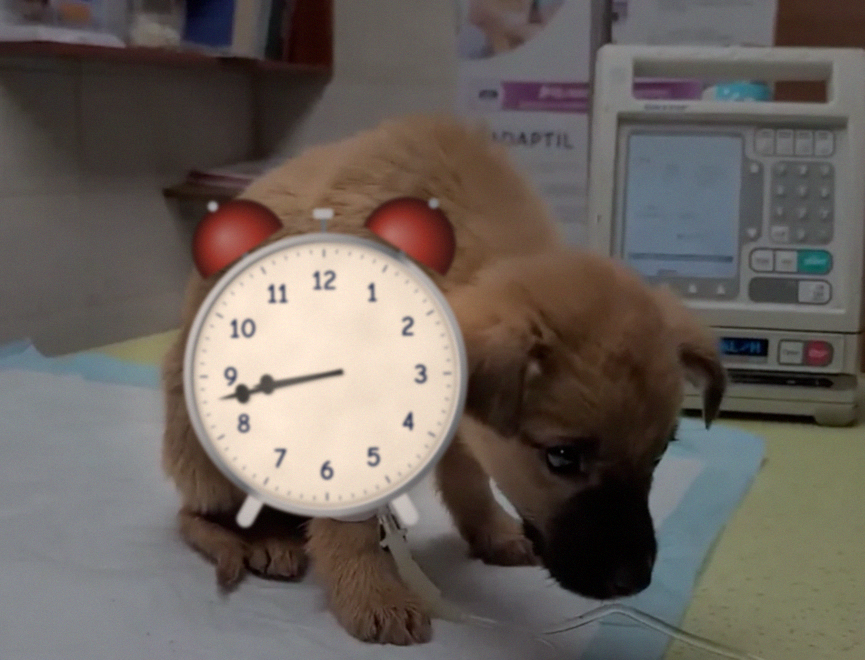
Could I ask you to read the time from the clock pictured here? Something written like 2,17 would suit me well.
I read 8,43
